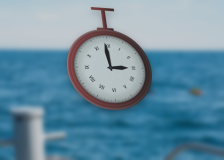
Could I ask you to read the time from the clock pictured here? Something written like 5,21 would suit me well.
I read 2,59
